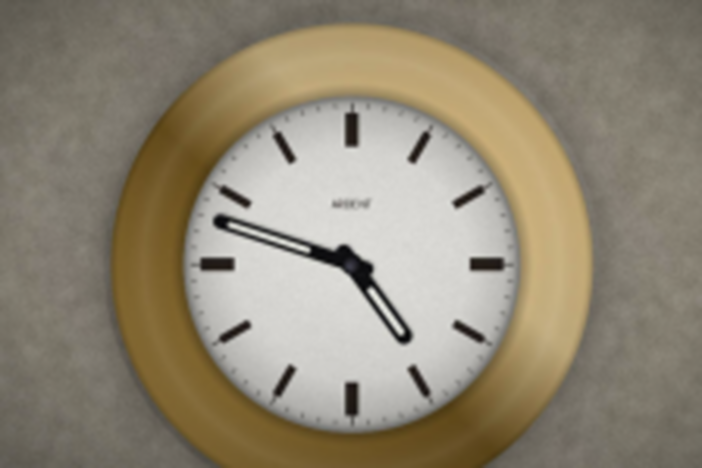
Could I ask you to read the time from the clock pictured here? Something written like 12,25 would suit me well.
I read 4,48
